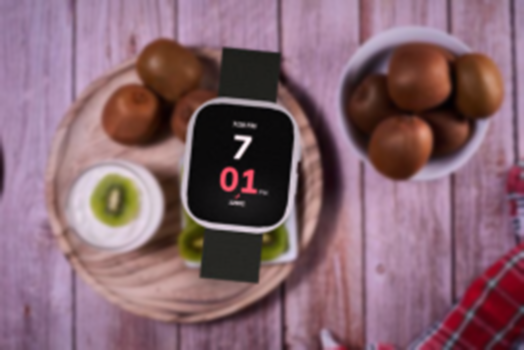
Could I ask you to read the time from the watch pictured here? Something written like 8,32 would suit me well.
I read 7,01
